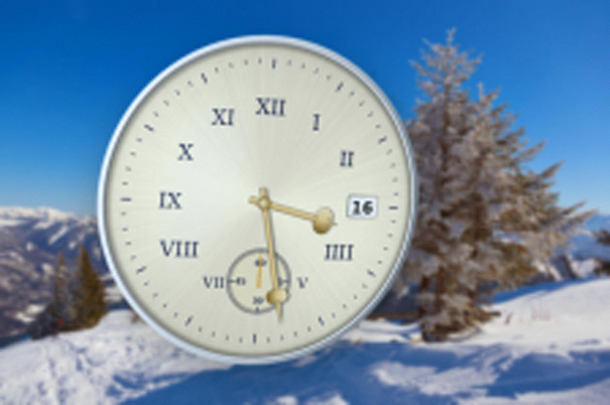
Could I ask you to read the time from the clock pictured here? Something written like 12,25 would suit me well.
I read 3,28
